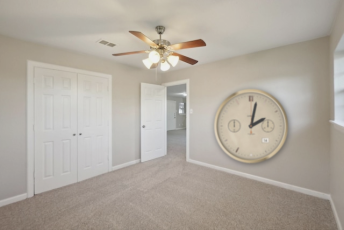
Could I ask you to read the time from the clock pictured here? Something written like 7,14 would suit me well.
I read 2,02
